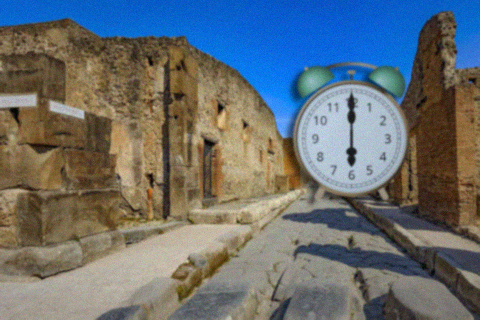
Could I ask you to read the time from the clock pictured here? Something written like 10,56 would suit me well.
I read 6,00
